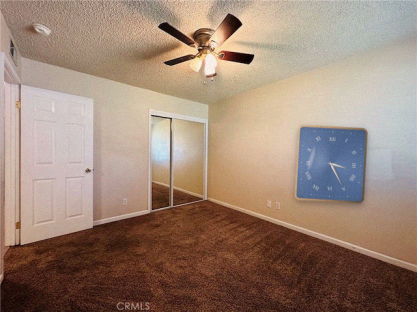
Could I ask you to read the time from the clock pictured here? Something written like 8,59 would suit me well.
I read 3,25
